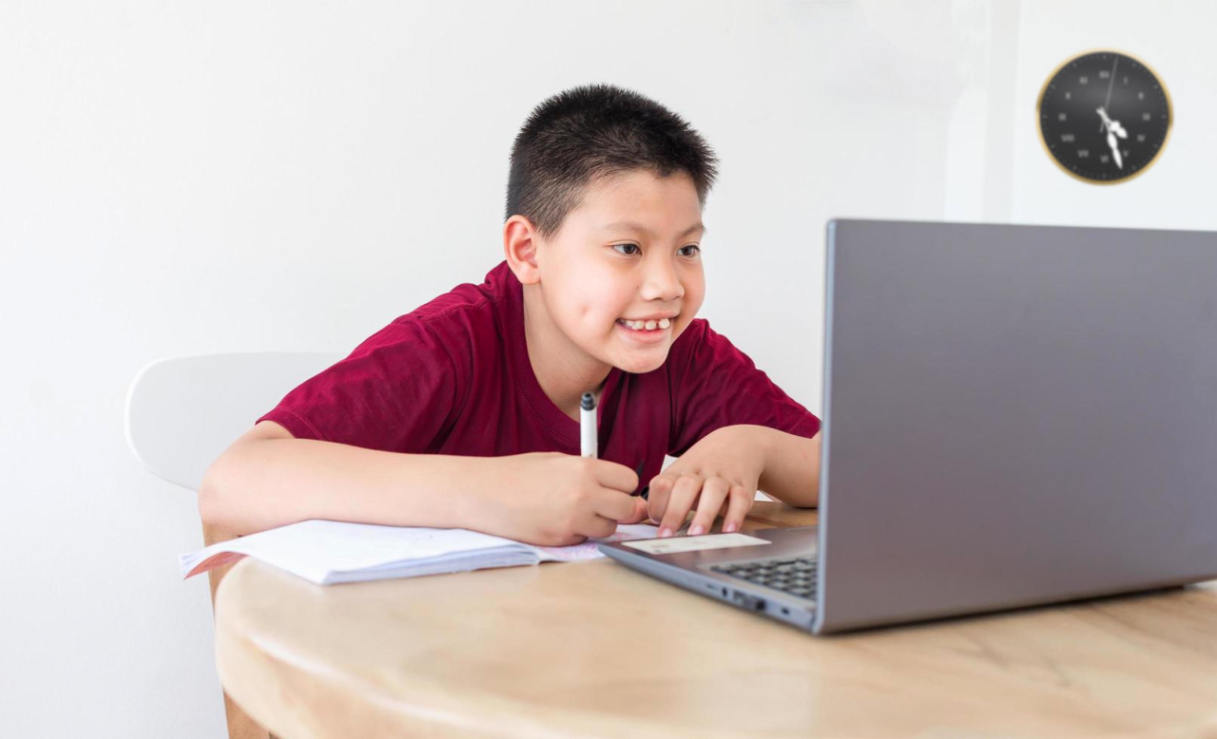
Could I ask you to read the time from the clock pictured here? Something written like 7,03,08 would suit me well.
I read 4,27,02
